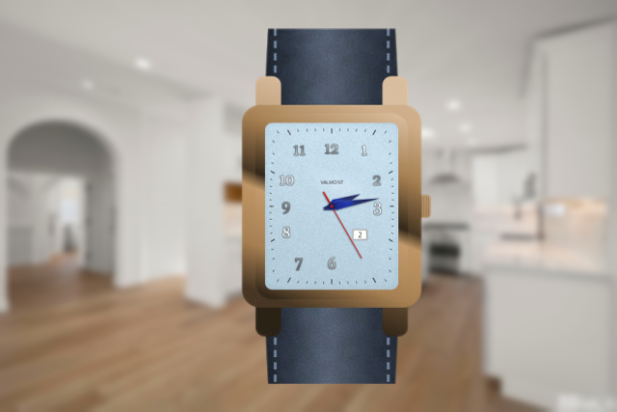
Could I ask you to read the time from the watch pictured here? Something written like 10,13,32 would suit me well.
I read 2,13,25
